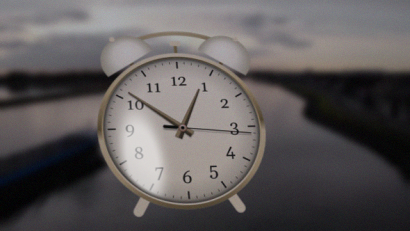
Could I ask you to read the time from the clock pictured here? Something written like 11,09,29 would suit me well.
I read 12,51,16
